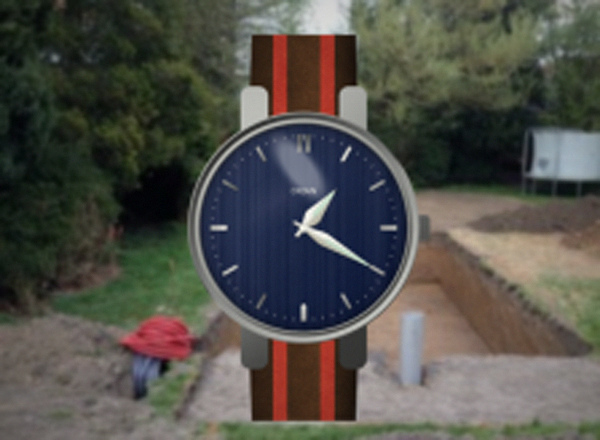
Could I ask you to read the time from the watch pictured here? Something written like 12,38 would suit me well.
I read 1,20
